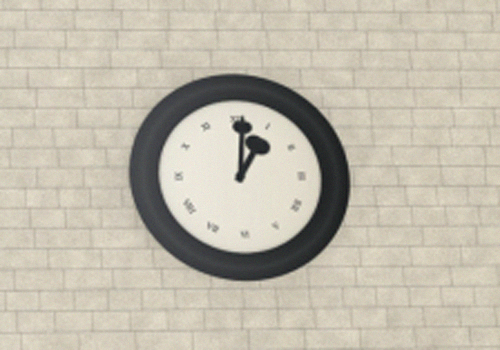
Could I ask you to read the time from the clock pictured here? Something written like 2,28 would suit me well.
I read 1,01
